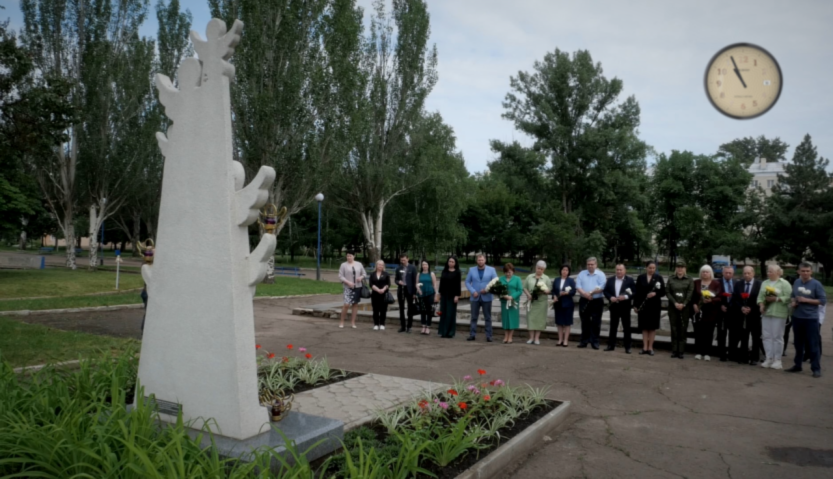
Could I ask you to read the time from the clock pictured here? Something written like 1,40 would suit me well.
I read 10,56
